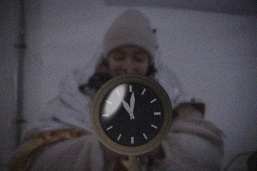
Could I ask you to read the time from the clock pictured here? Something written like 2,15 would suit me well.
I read 11,01
